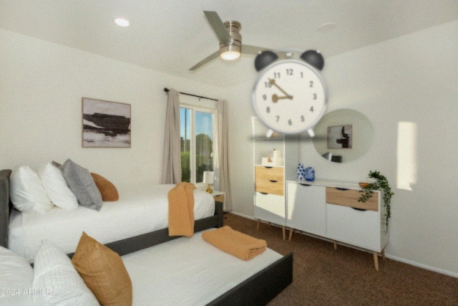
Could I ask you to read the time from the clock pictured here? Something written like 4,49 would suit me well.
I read 8,52
